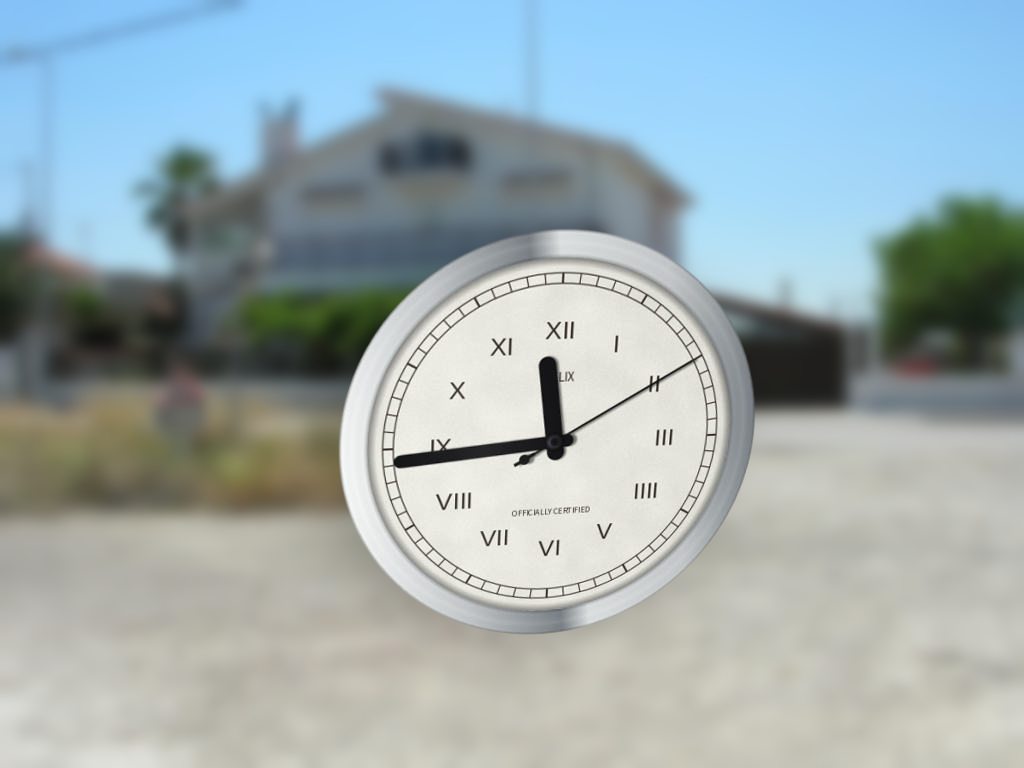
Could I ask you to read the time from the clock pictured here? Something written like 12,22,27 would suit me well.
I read 11,44,10
